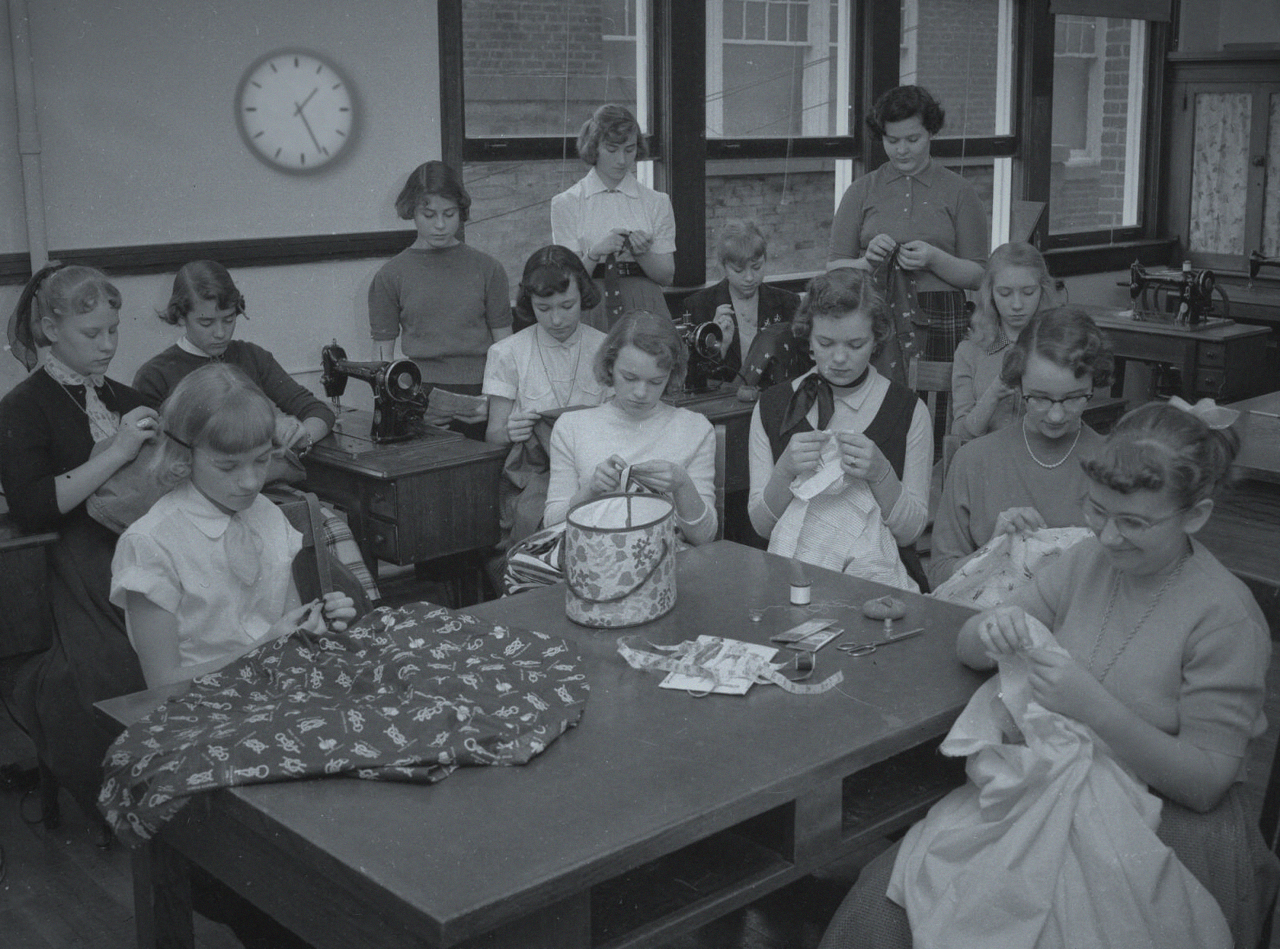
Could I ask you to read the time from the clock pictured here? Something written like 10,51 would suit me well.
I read 1,26
